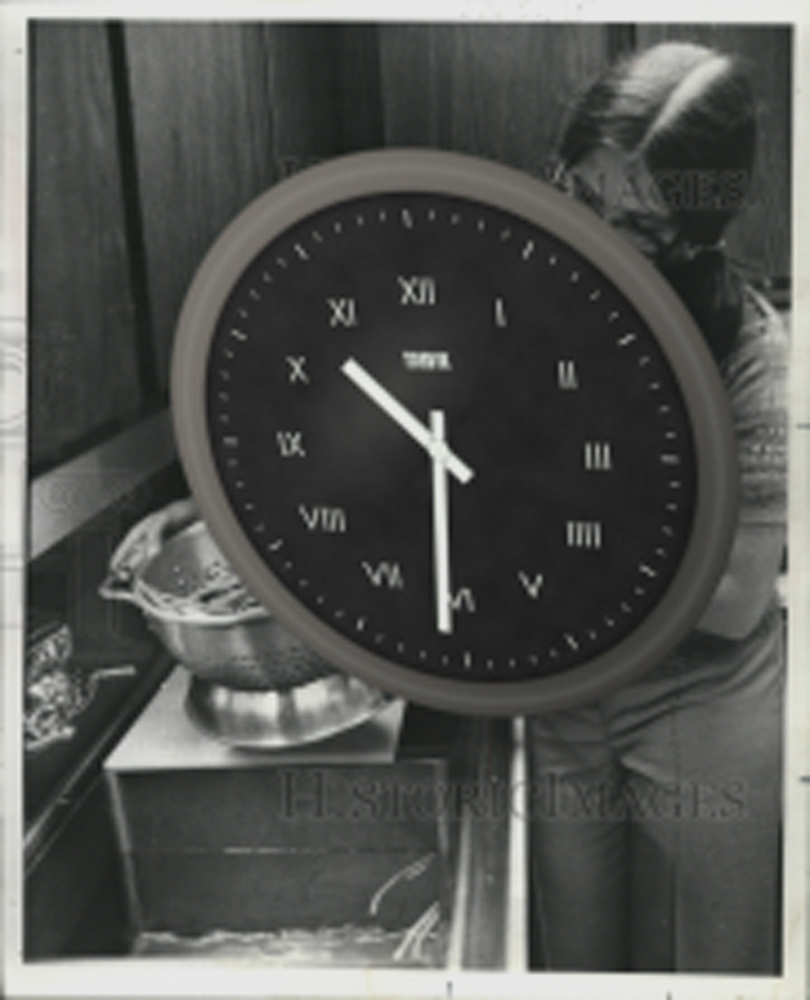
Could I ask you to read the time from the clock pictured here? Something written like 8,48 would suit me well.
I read 10,31
